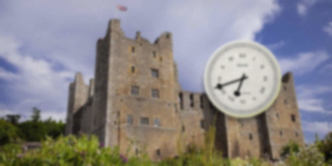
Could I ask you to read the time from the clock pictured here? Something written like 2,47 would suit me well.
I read 6,42
